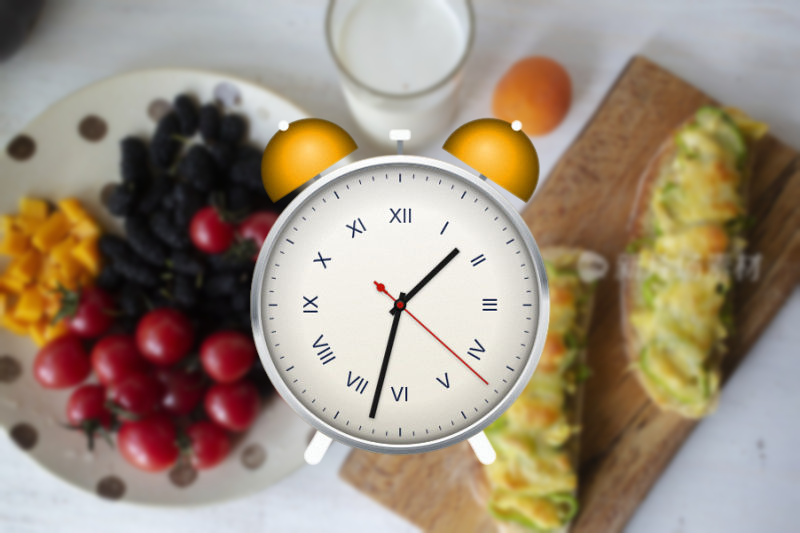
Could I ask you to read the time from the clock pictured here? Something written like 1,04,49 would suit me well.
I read 1,32,22
